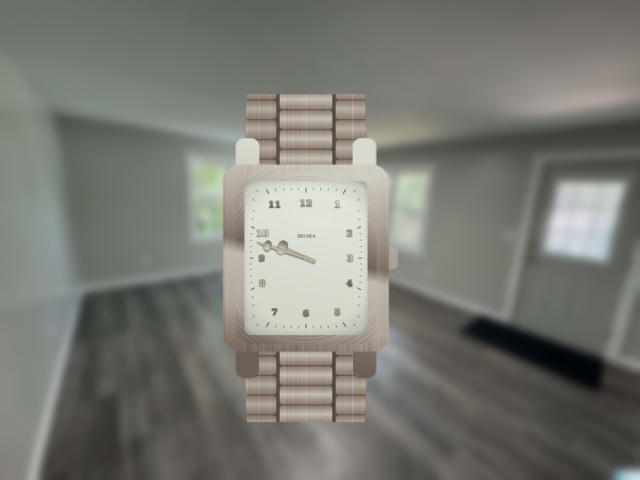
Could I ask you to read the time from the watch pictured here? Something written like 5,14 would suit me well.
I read 9,48
